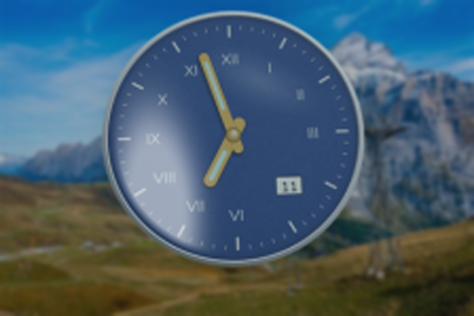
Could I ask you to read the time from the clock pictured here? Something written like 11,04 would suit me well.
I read 6,57
